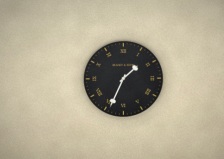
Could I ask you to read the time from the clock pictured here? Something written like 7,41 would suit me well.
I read 1,34
